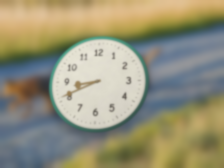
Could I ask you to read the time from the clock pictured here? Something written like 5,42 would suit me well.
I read 8,41
